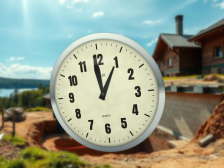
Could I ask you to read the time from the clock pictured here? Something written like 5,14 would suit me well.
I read 12,59
